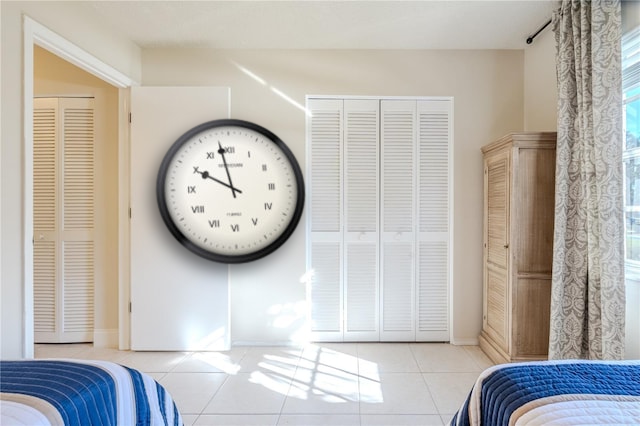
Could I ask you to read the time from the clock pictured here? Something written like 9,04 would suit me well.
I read 9,58
